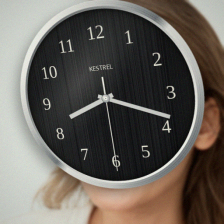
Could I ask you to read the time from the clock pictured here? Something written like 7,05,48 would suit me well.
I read 8,18,30
